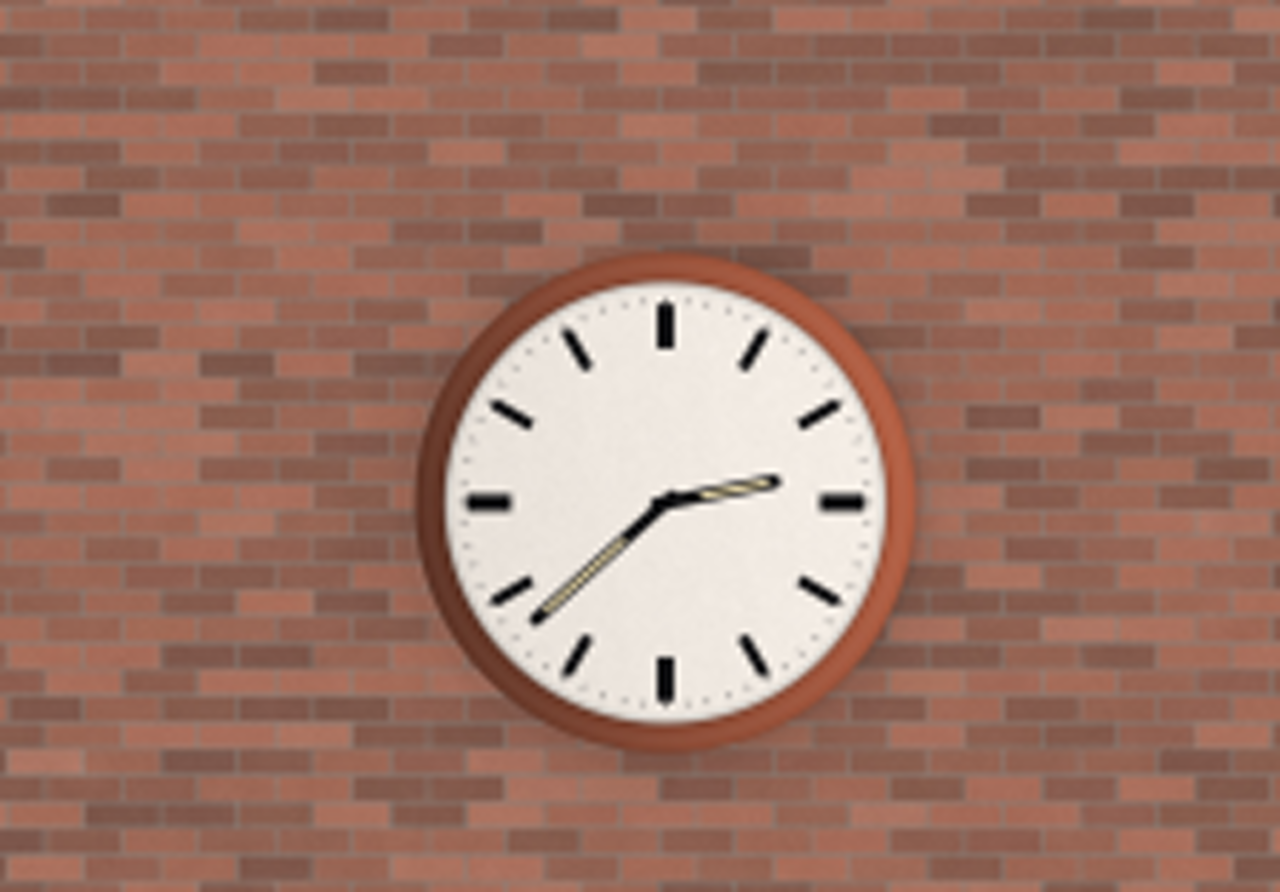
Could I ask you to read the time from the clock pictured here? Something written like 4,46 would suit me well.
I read 2,38
